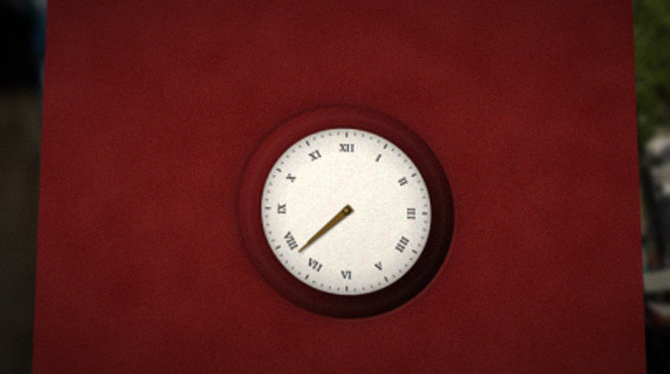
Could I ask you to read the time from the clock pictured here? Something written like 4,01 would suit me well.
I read 7,38
